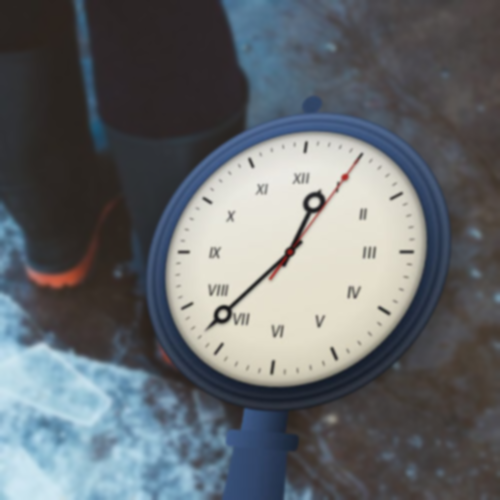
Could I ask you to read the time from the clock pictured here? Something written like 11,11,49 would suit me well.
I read 12,37,05
